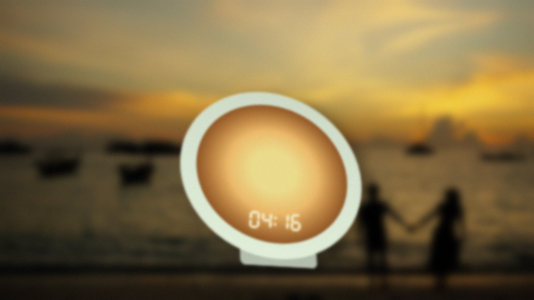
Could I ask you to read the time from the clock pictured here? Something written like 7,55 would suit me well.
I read 4,16
